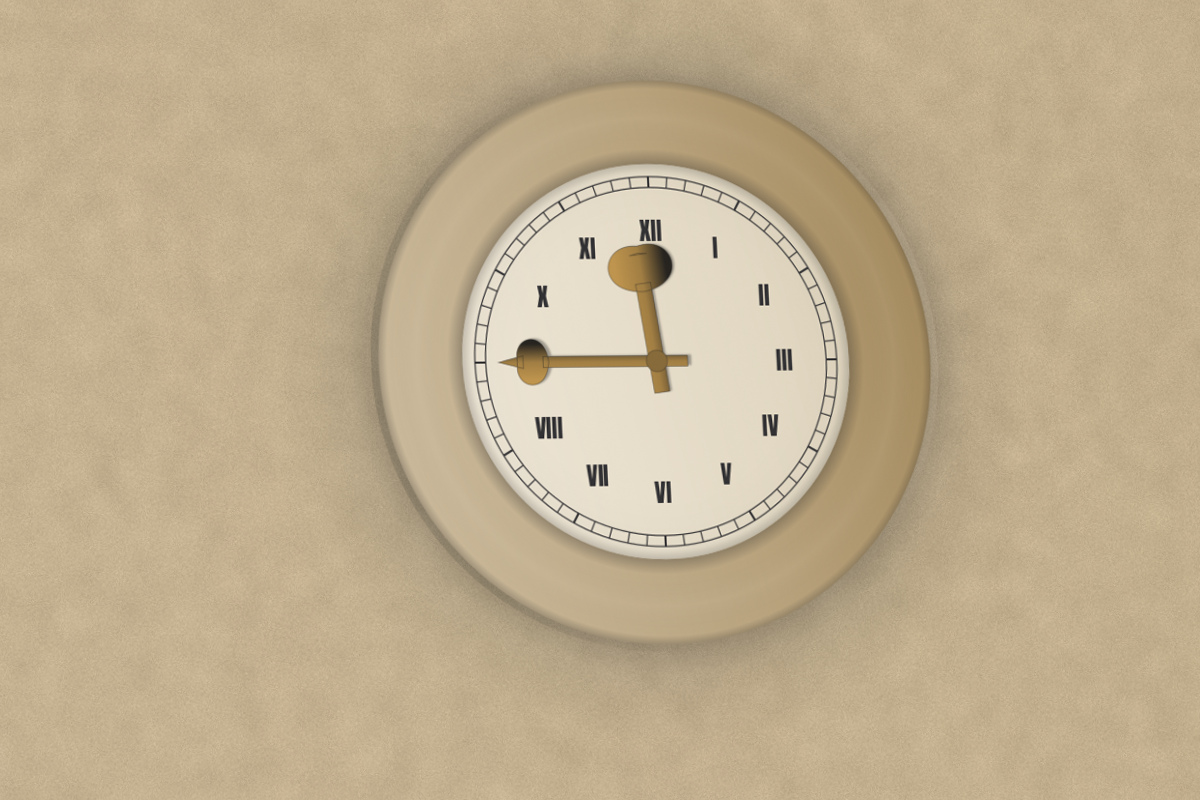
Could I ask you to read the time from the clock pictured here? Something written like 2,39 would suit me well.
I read 11,45
